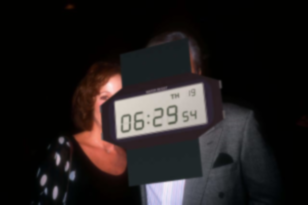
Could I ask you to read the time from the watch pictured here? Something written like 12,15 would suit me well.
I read 6,29
